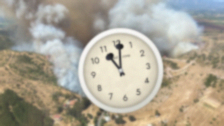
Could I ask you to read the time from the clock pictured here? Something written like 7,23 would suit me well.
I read 11,01
